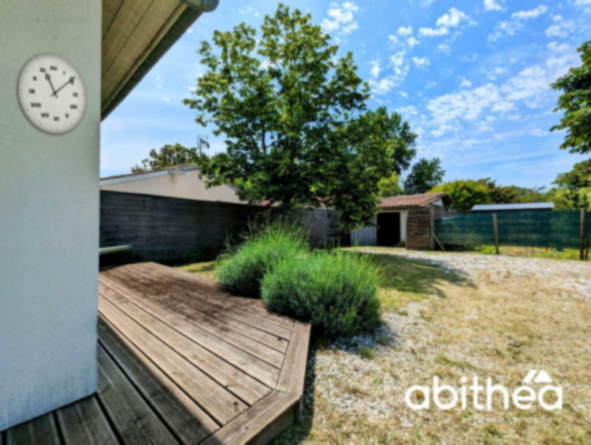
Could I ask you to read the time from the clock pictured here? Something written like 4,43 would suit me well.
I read 11,09
